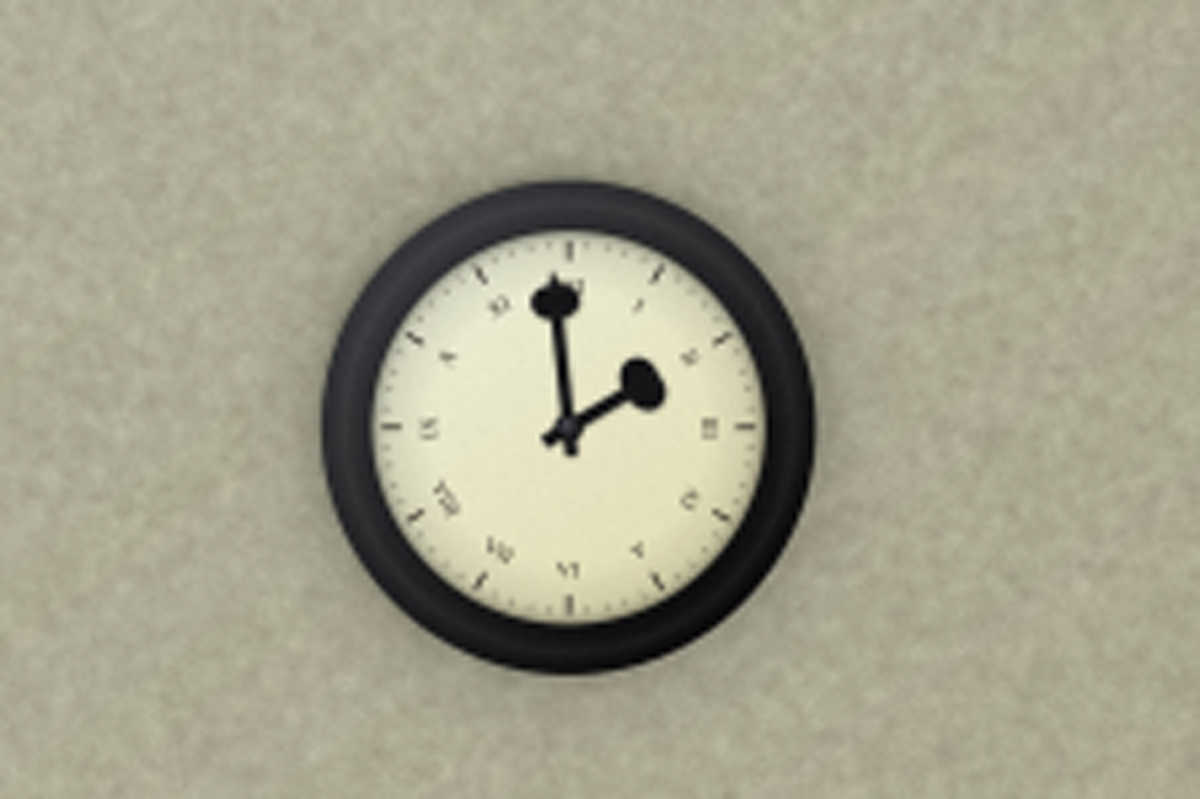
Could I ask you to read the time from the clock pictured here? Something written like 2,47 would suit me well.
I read 1,59
